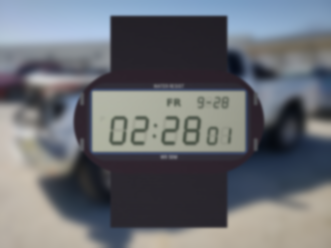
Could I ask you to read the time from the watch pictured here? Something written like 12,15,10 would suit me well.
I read 2,28,01
